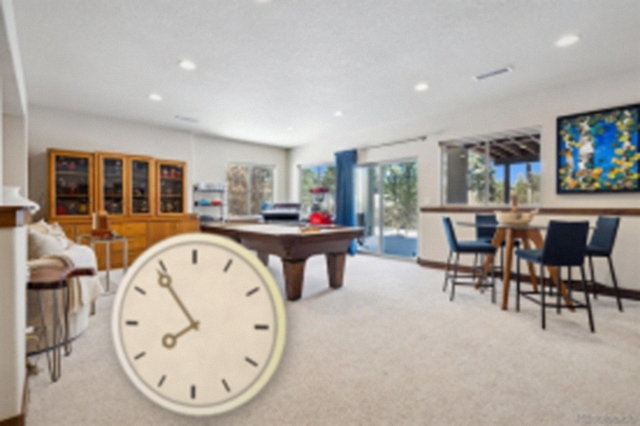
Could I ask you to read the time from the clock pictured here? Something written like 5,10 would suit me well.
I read 7,54
